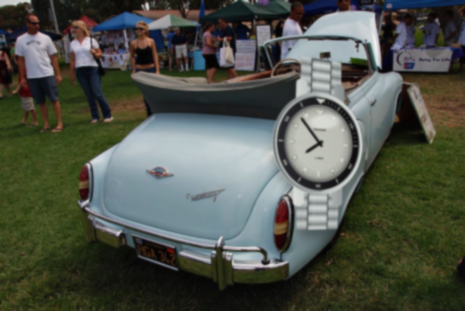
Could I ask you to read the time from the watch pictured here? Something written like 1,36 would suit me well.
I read 7,53
